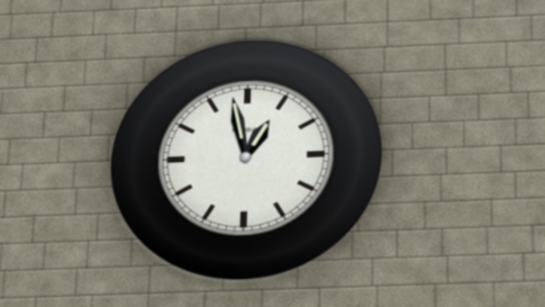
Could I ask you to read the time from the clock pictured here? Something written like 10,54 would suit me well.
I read 12,58
